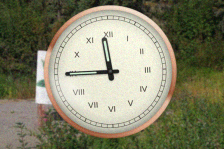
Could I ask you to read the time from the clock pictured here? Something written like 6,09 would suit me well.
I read 11,45
